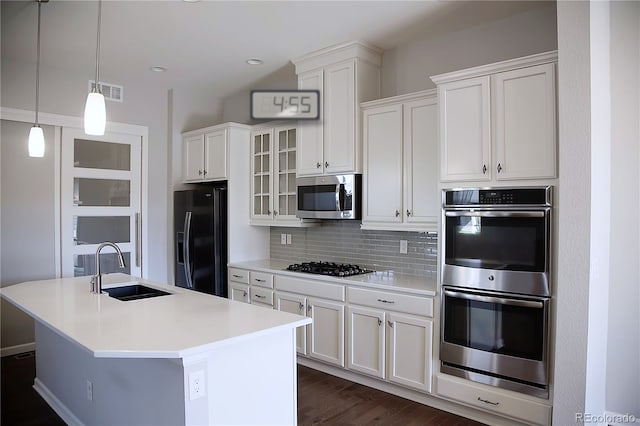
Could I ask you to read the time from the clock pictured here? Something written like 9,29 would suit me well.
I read 4,55
